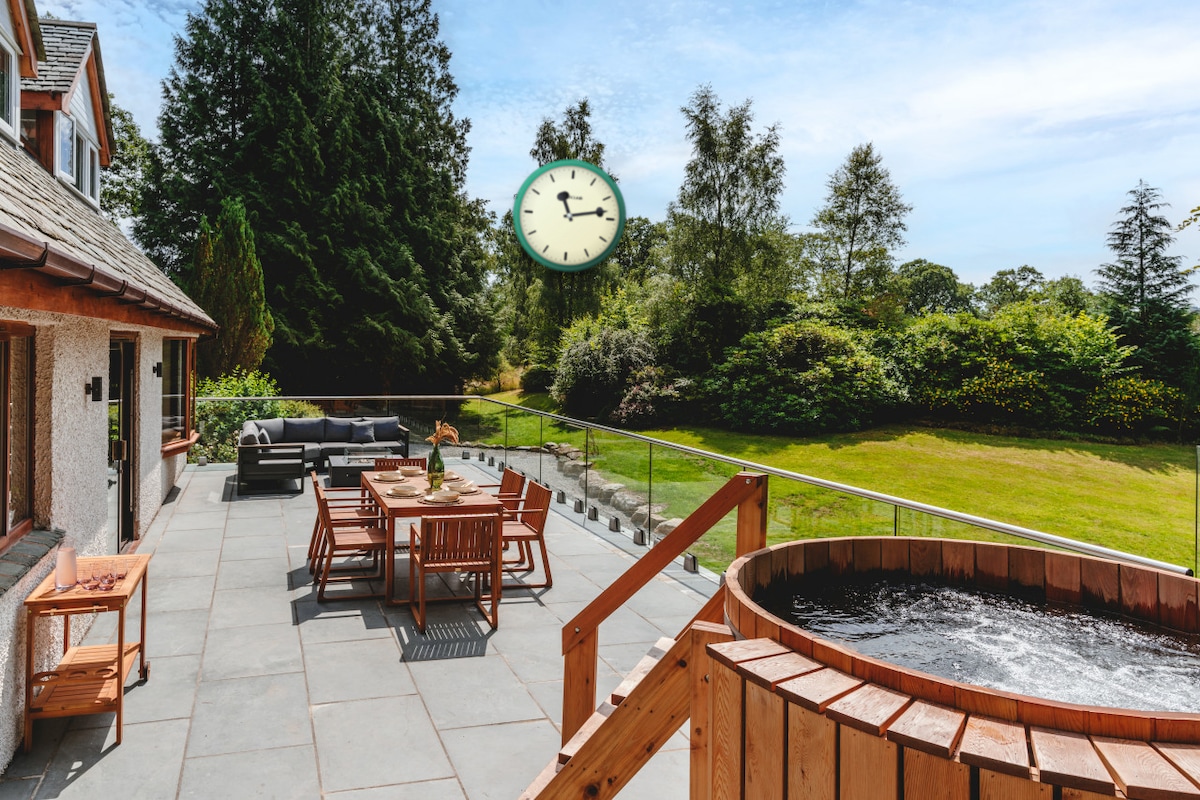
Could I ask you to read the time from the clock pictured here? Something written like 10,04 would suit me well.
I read 11,13
